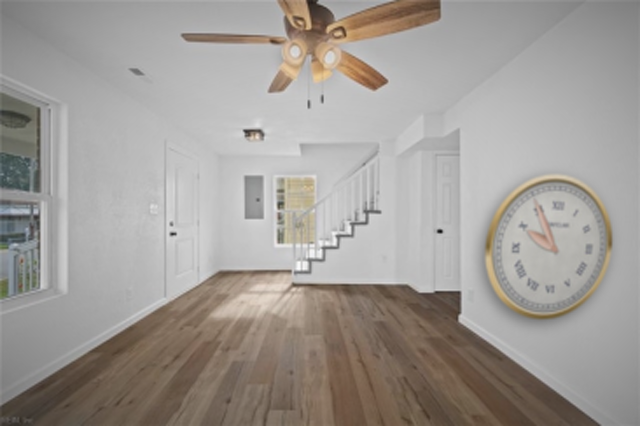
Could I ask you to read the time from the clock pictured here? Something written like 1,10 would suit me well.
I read 9,55
